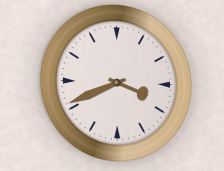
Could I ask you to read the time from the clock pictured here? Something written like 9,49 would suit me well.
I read 3,41
